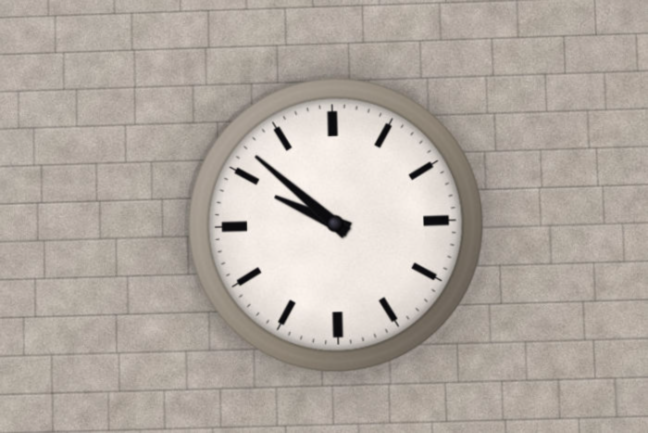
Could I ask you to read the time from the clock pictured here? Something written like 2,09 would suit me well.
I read 9,52
